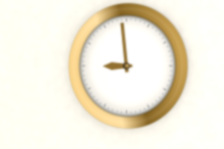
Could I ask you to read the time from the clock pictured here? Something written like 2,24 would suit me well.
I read 8,59
